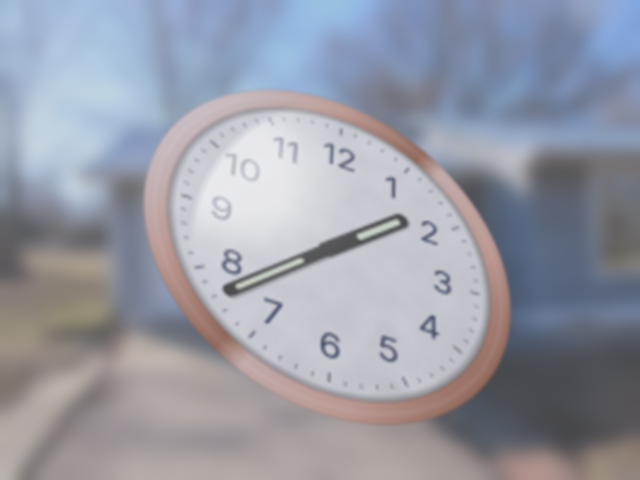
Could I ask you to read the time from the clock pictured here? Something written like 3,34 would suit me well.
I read 1,38
